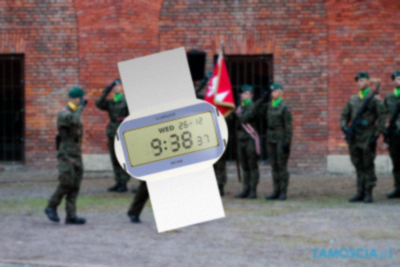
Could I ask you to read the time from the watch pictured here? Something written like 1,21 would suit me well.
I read 9,38
